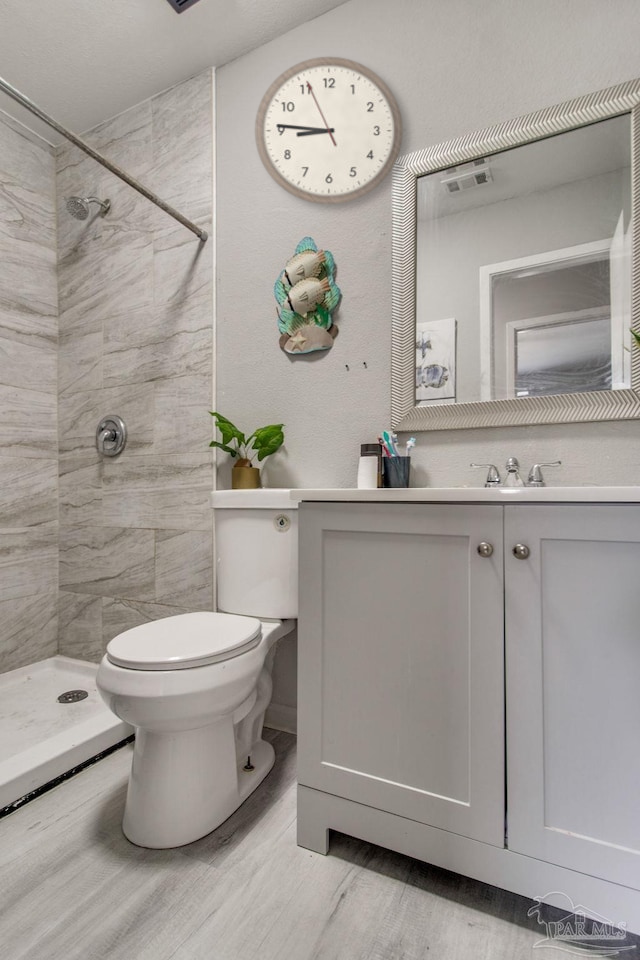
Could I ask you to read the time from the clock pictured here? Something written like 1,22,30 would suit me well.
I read 8,45,56
